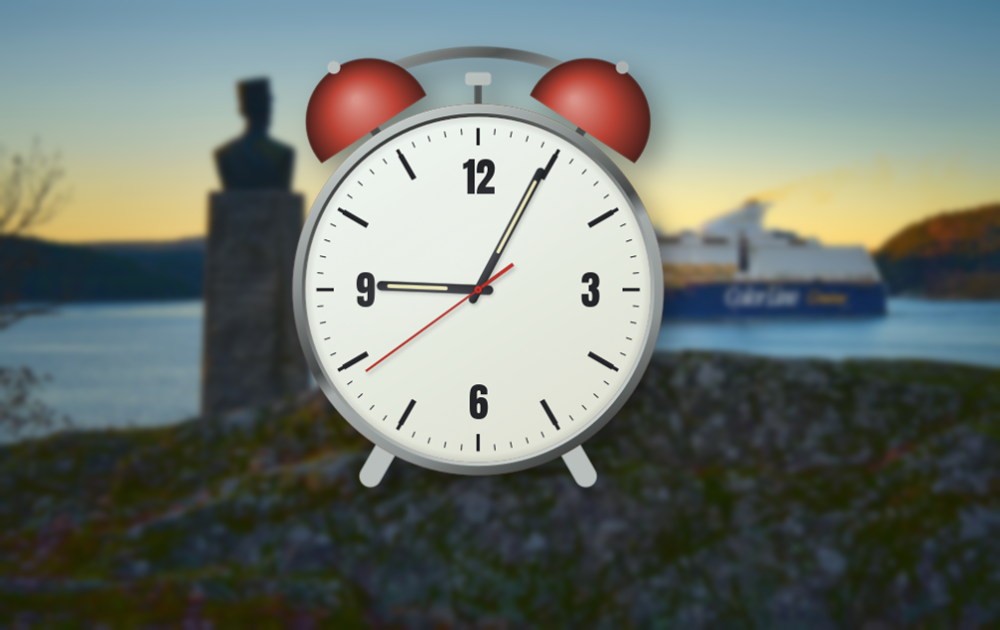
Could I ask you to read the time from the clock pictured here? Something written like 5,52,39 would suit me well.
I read 9,04,39
